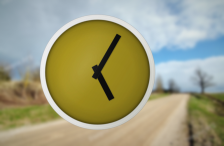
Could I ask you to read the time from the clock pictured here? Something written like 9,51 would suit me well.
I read 5,05
